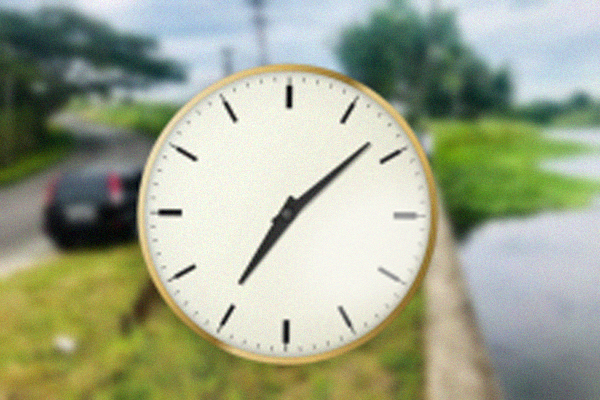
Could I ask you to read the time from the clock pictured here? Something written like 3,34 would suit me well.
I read 7,08
